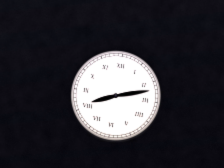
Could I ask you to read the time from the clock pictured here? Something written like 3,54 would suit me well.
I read 8,12
